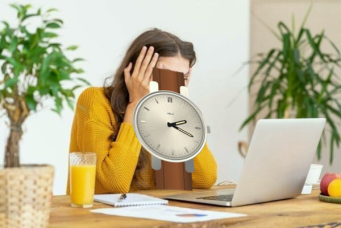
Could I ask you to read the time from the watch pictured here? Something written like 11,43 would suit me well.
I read 2,19
